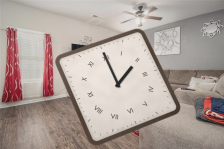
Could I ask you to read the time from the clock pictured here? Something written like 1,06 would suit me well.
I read 2,00
